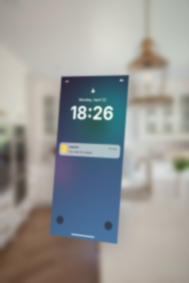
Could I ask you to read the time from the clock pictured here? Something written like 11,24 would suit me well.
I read 18,26
